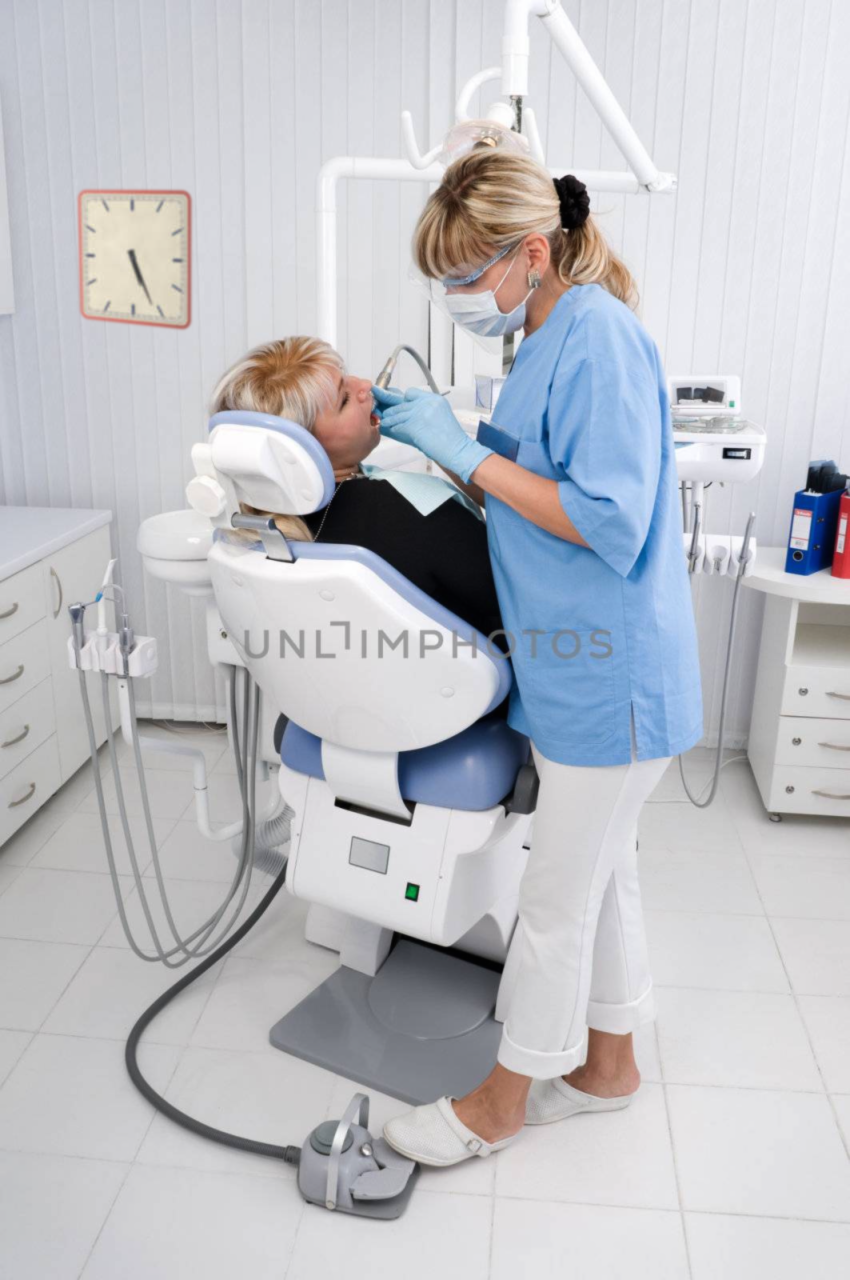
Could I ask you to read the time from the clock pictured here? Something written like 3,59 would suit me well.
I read 5,26
